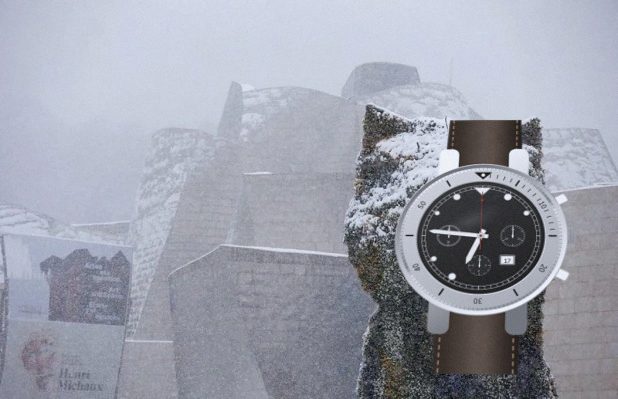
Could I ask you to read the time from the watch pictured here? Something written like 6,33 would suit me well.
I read 6,46
